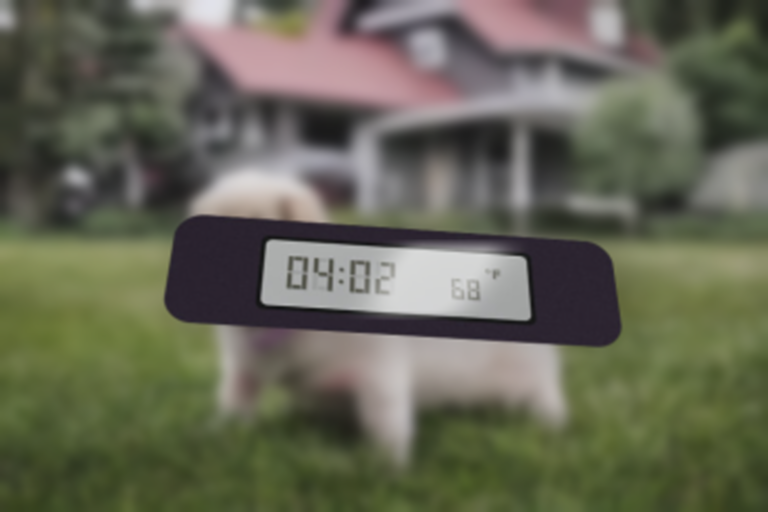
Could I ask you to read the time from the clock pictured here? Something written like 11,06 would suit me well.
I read 4,02
